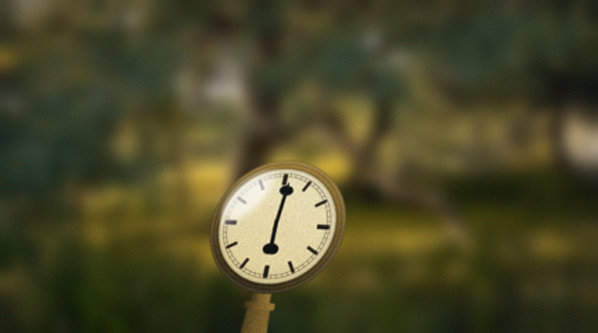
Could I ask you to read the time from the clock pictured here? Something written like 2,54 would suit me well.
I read 6,01
